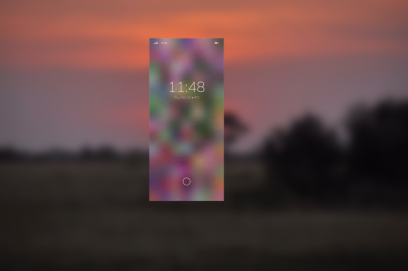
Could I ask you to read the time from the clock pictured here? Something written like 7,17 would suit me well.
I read 11,48
